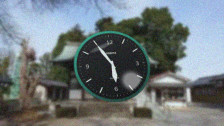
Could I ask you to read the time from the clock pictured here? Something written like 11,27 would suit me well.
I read 5,55
